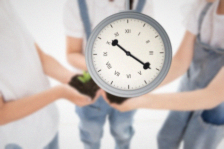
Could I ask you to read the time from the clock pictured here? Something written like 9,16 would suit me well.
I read 10,21
